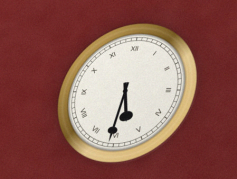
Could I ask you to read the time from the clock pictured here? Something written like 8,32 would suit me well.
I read 5,31
